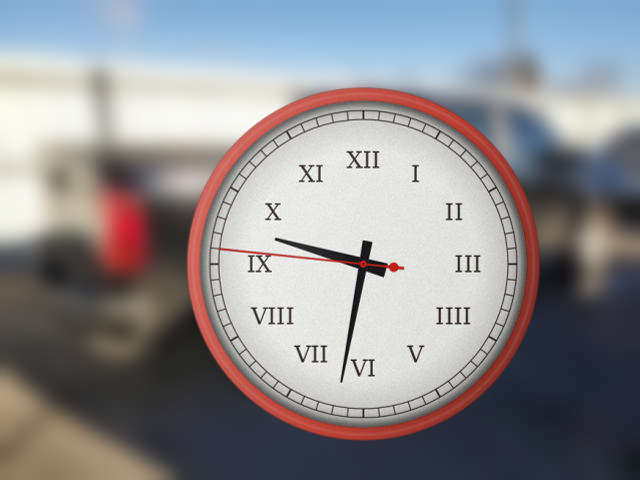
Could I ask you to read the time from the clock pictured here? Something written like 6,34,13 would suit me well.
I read 9,31,46
